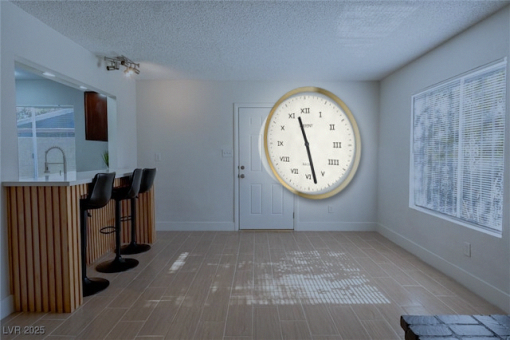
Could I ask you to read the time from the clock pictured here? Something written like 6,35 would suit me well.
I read 11,28
